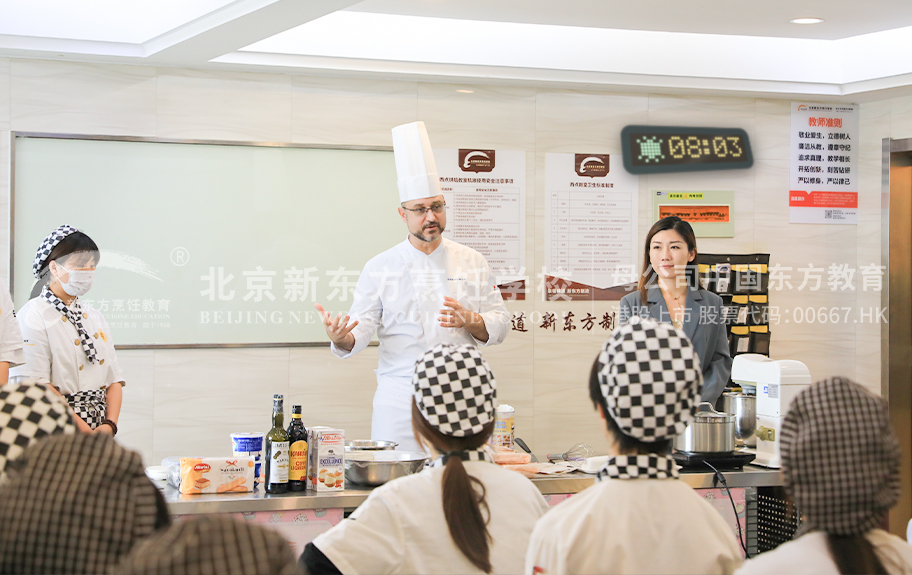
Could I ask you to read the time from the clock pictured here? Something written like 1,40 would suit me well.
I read 8,03
